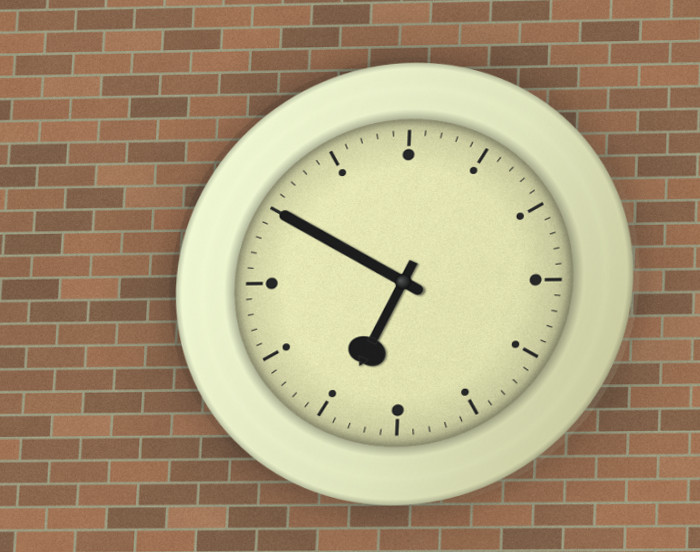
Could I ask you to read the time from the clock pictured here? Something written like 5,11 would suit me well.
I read 6,50
